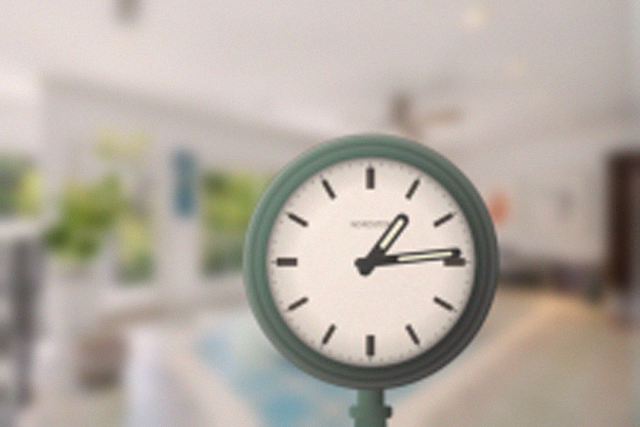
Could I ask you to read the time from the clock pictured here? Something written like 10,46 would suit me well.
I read 1,14
